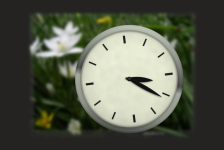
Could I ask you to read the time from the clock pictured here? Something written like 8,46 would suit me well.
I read 3,21
